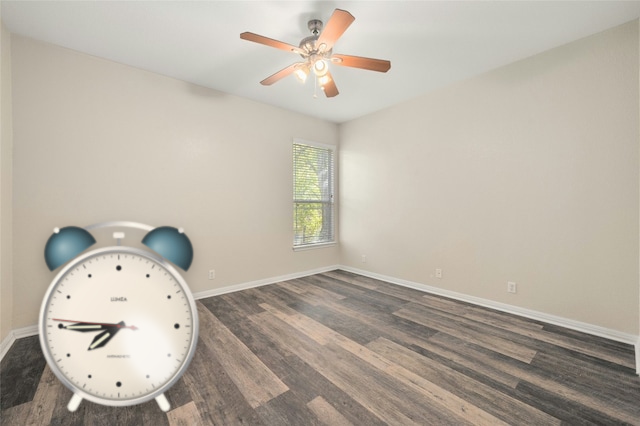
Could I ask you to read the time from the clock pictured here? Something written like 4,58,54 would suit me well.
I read 7,44,46
